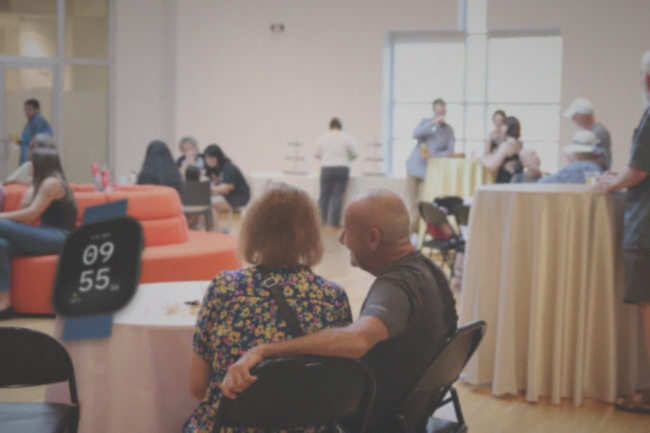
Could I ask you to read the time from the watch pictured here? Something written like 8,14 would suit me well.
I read 9,55
